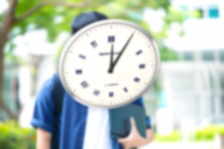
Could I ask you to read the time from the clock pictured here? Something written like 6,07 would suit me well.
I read 12,05
